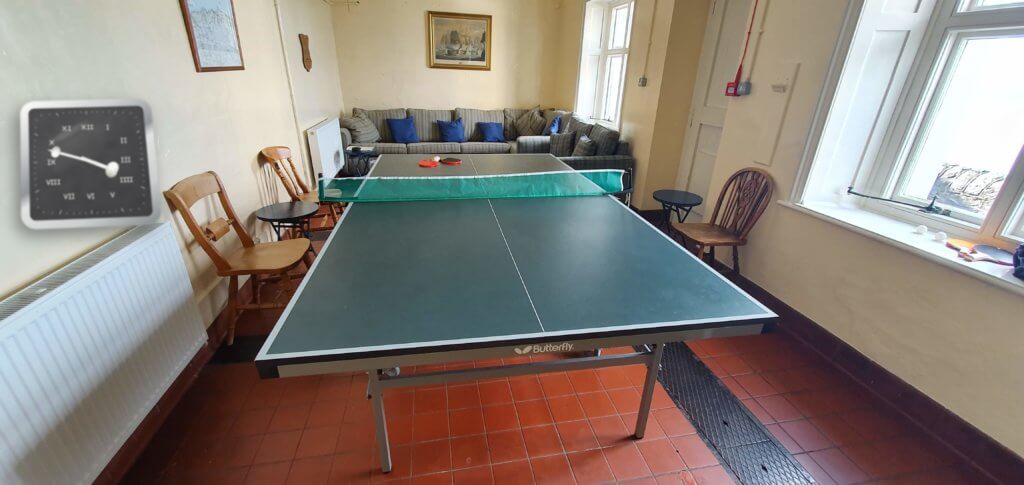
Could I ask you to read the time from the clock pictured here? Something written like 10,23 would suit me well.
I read 3,48
